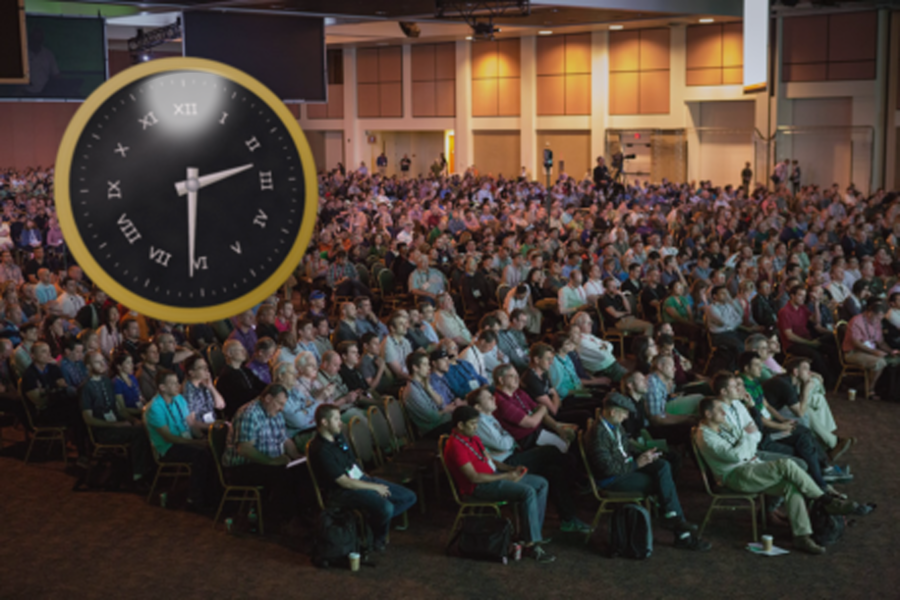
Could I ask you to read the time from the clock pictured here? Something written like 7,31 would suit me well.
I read 2,31
